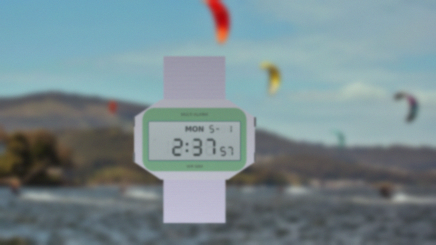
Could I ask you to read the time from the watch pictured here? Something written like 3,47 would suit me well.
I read 2,37
